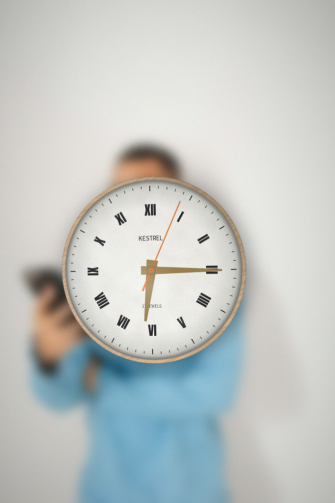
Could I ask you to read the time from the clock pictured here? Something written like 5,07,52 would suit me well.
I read 6,15,04
